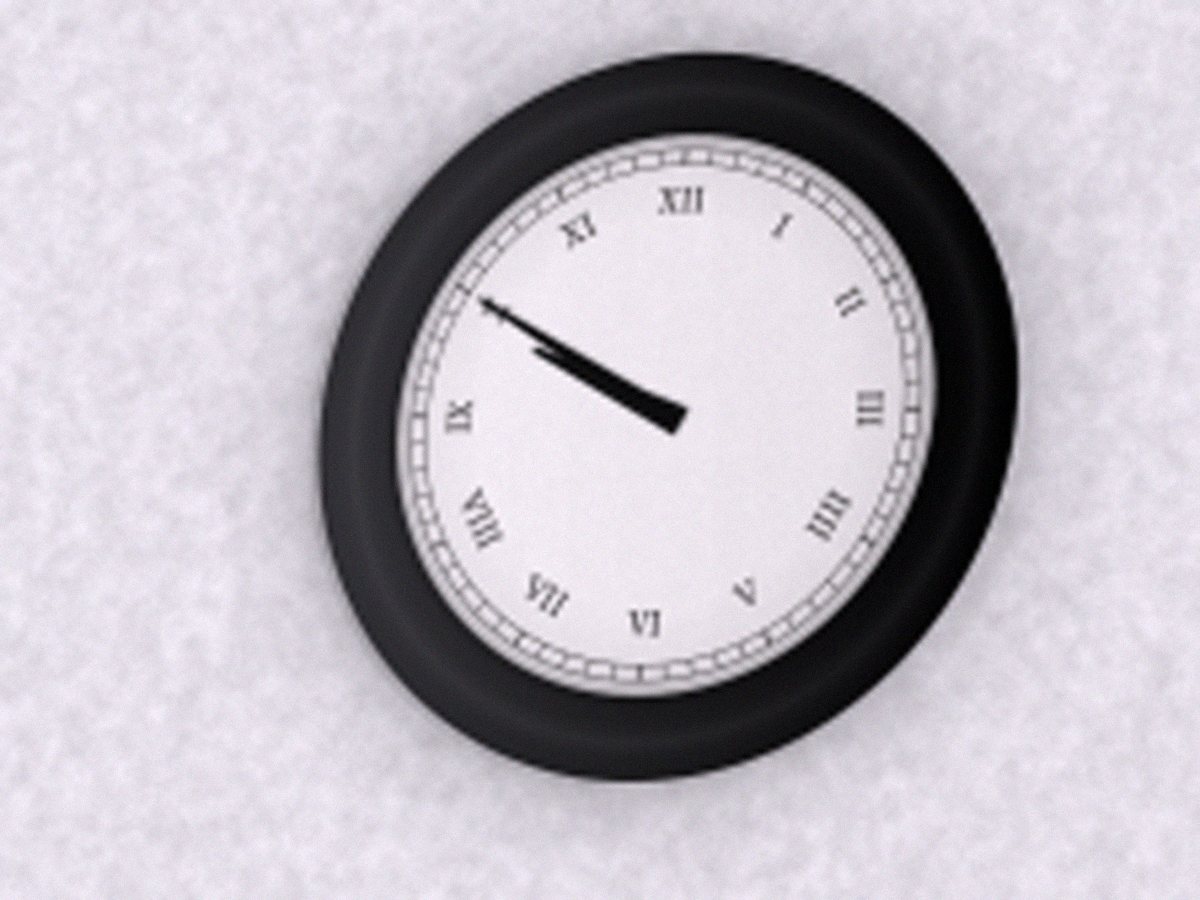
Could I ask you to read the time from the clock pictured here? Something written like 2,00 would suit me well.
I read 9,50
